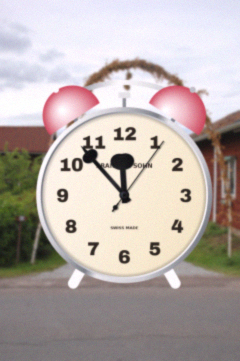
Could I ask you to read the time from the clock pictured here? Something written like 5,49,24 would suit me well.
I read 11,53,06
